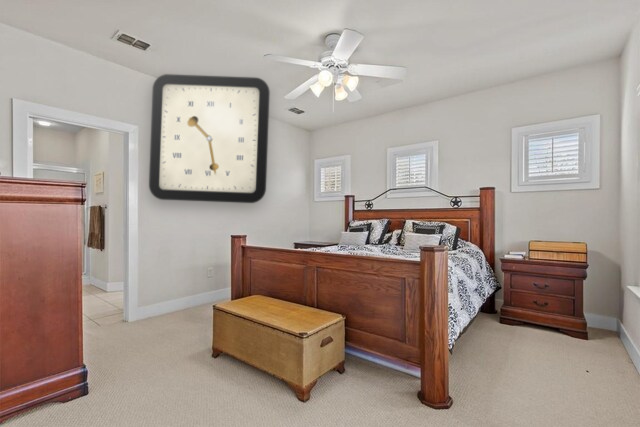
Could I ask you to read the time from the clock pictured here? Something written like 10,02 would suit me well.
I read 10,28
